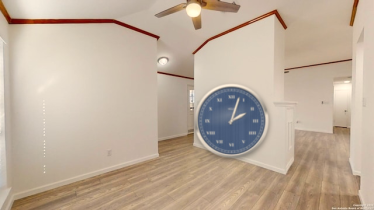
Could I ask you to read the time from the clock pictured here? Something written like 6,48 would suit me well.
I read 2,03
